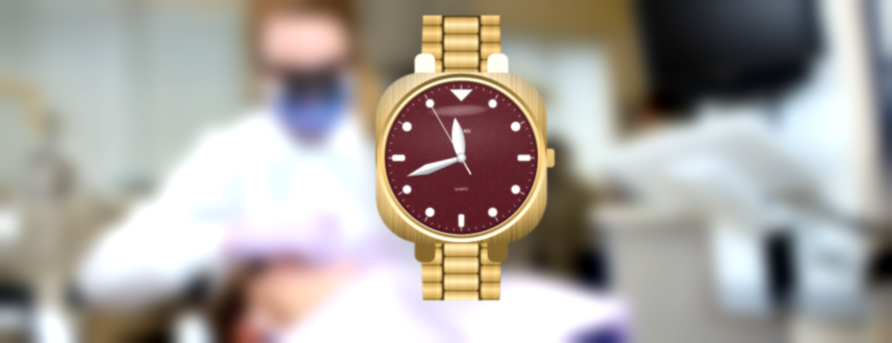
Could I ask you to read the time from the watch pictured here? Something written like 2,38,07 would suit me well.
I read 11,41,55
